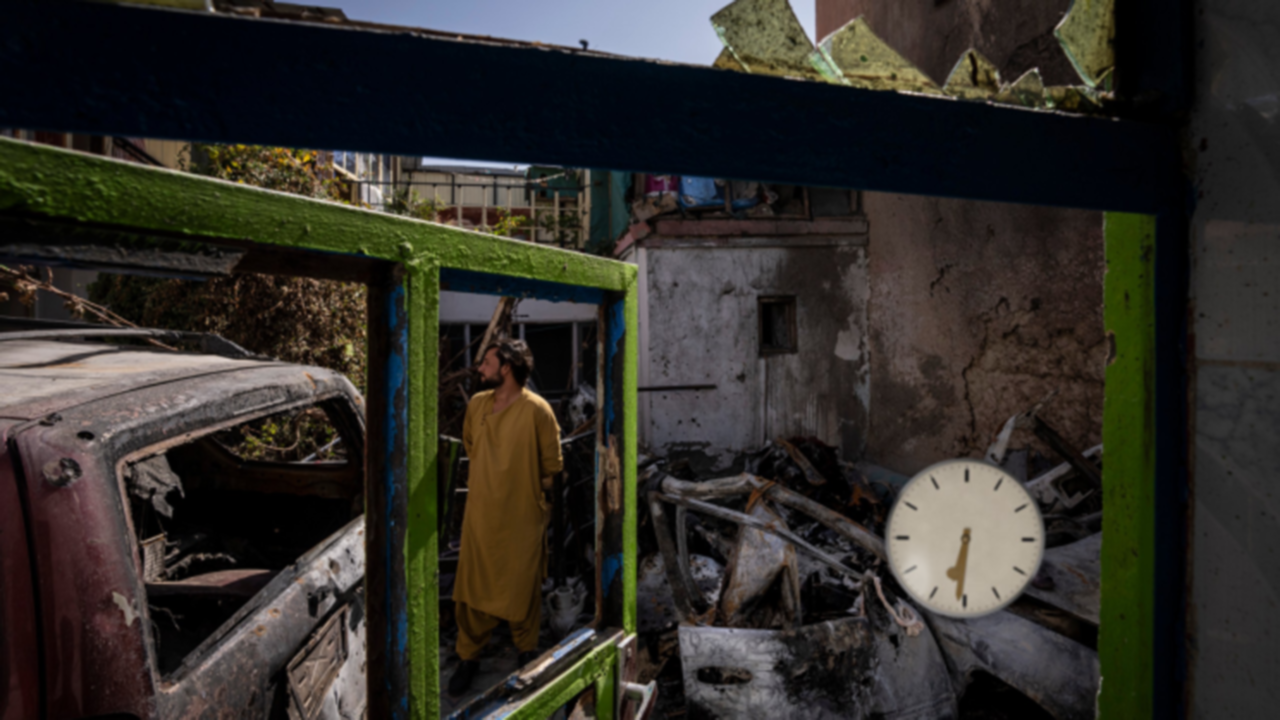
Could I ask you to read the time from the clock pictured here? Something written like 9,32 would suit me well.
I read 6,31
